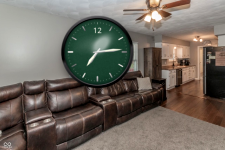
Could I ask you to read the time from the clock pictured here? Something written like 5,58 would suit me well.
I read 7,14
